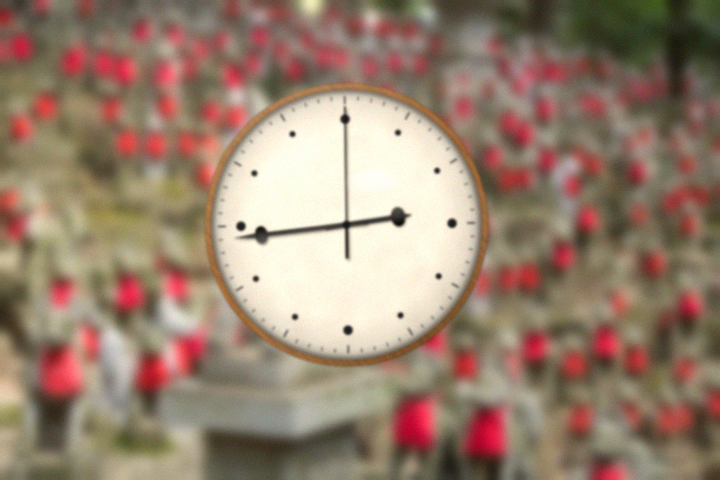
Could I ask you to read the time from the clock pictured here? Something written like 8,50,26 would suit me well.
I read 2,44,00
